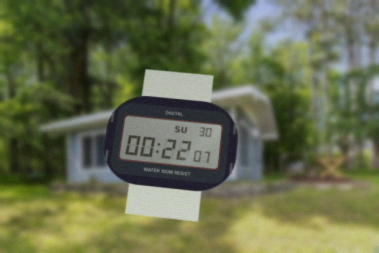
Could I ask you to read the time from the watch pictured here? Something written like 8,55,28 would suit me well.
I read 0,22,07
